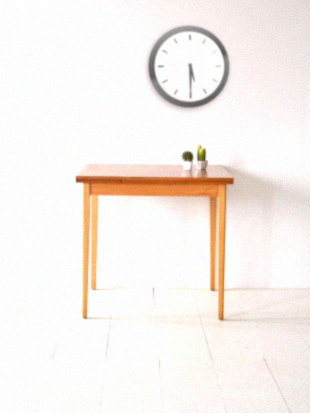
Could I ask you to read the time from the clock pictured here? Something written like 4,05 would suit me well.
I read 5,30
